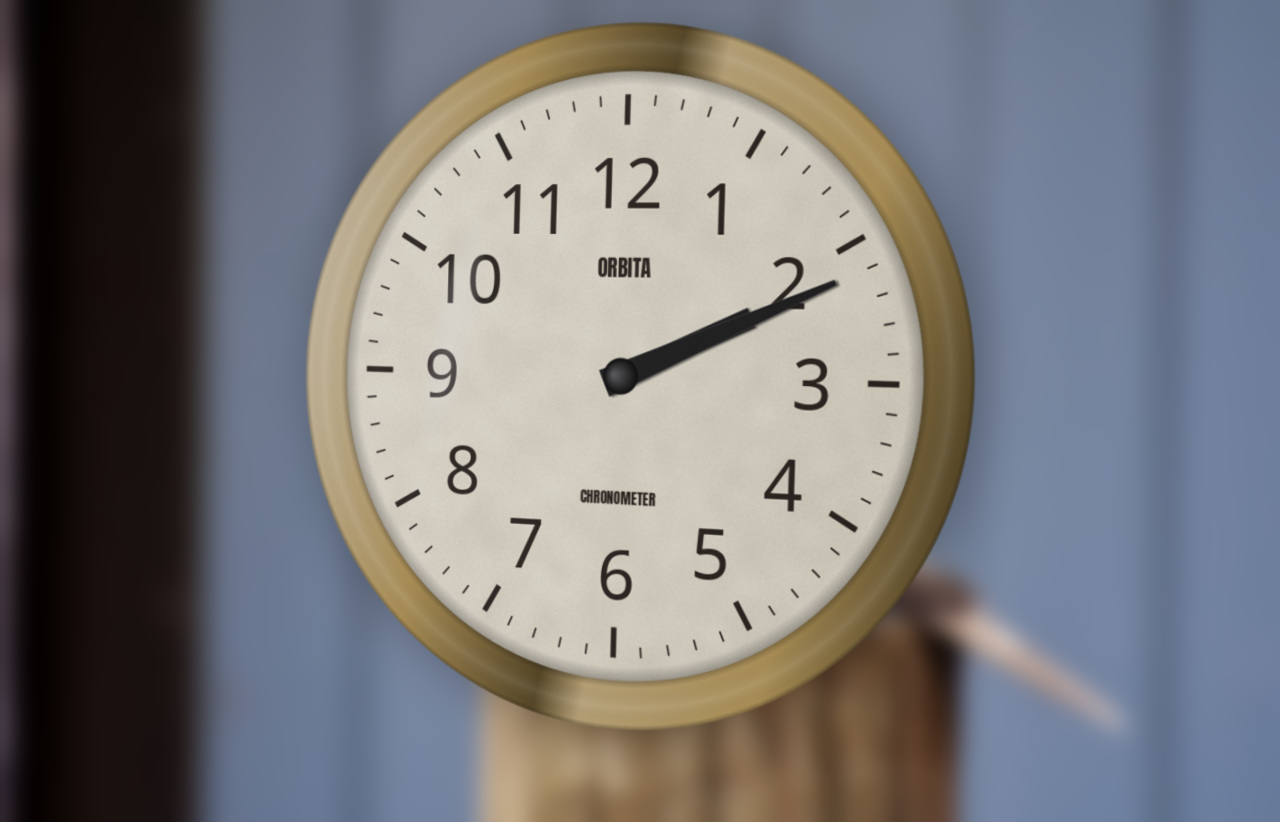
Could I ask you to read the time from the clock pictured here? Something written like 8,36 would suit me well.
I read 2,11
